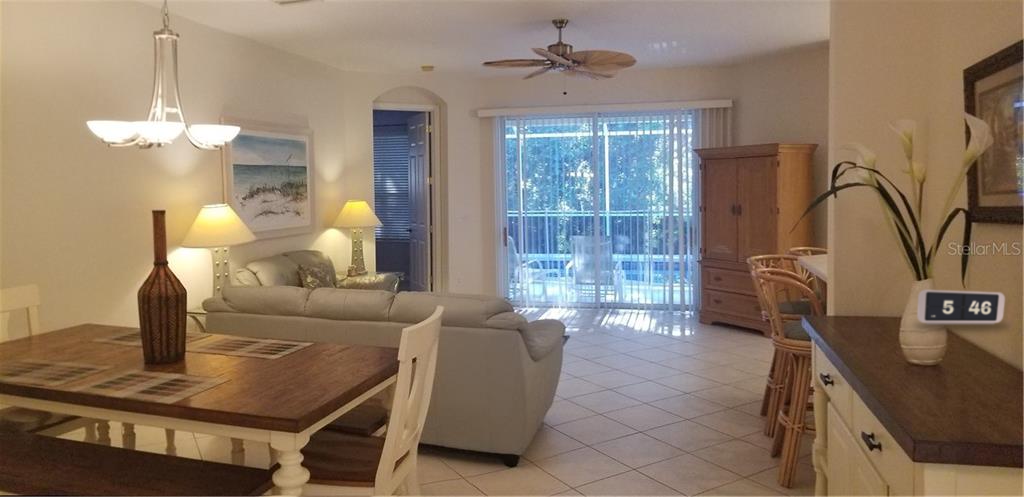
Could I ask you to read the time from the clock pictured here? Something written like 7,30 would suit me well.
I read 5,46
